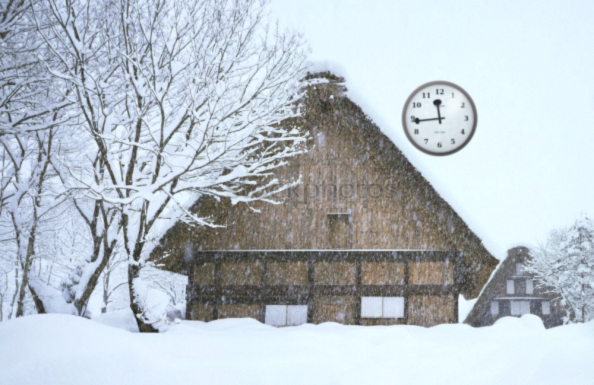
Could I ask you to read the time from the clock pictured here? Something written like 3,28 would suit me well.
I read 11,44
